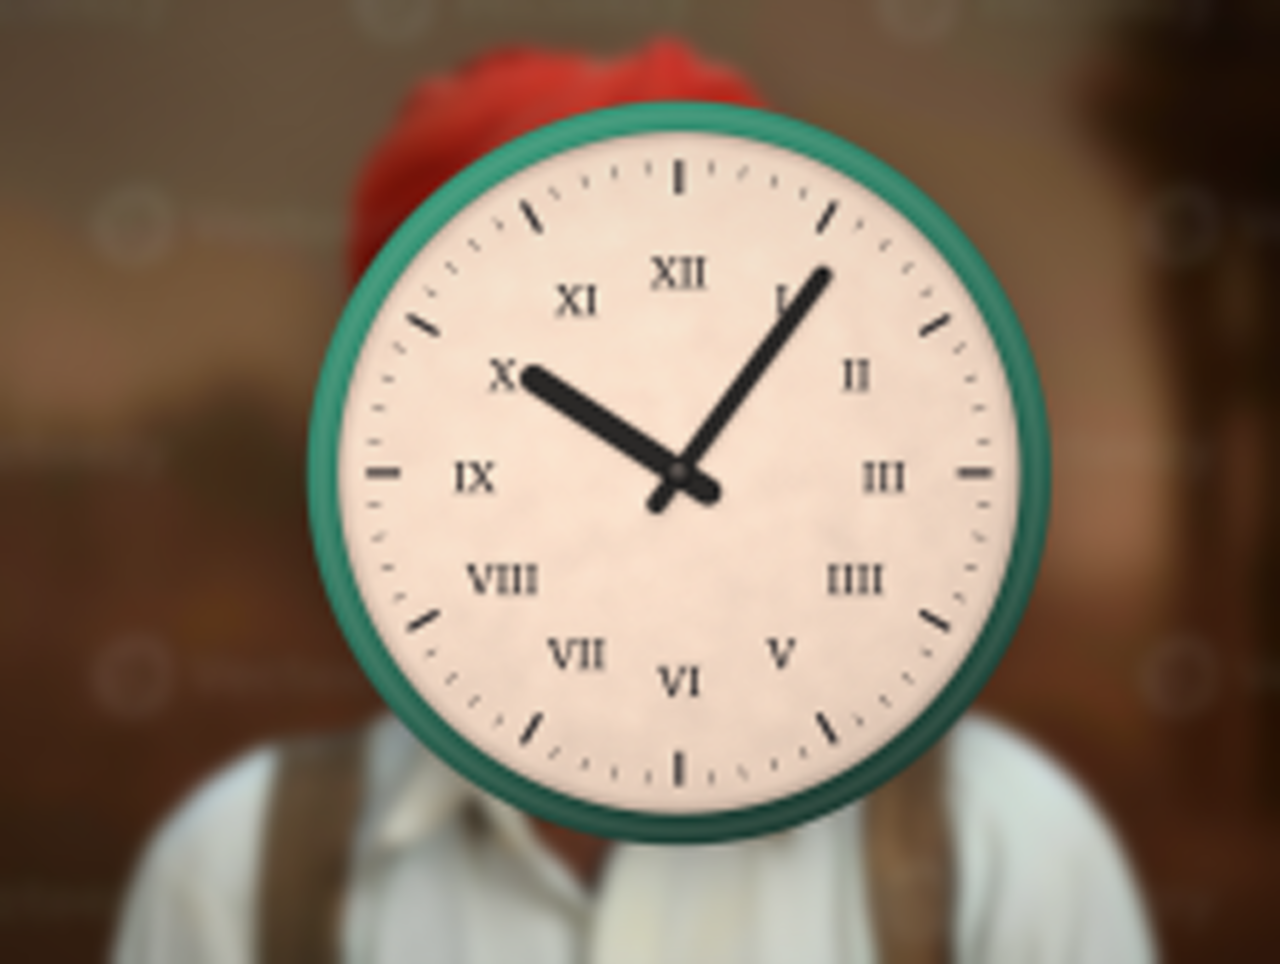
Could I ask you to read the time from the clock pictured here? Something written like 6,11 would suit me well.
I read 10,06
